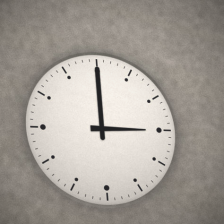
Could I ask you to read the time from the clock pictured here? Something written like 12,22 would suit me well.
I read 3,00
